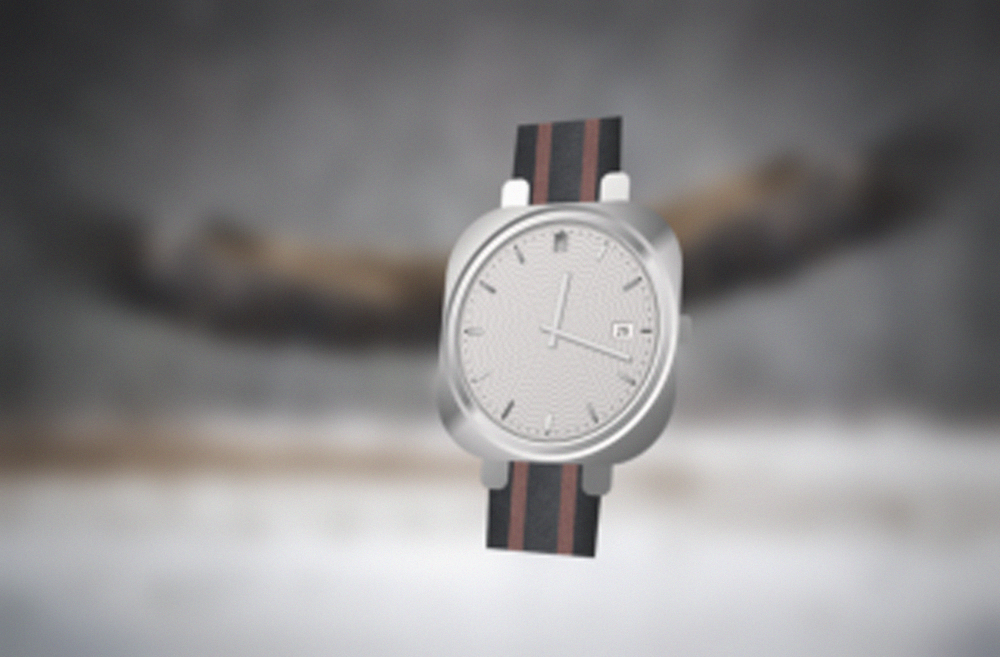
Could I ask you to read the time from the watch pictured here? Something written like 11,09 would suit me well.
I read 12,18
